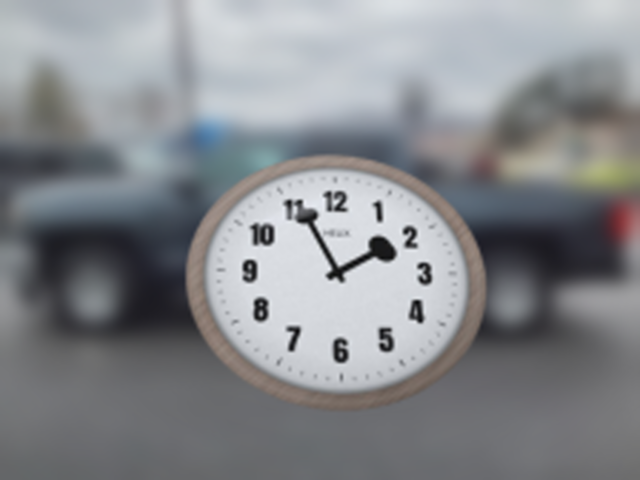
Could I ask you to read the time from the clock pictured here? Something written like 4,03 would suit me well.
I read 1,56
